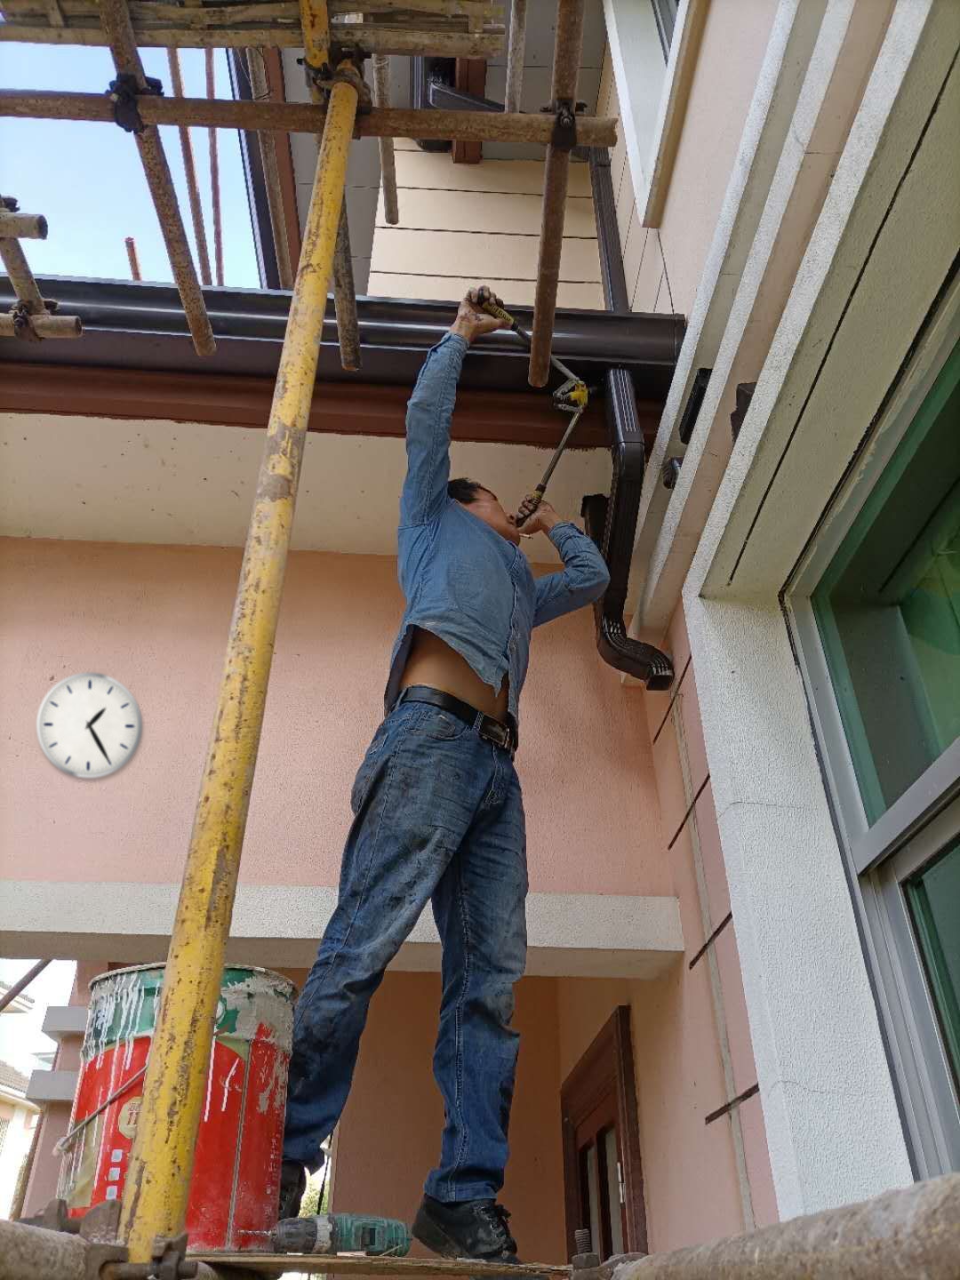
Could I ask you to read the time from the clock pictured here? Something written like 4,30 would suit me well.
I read 1,25
